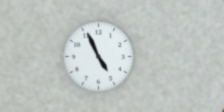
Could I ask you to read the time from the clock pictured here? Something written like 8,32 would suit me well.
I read 4,56
